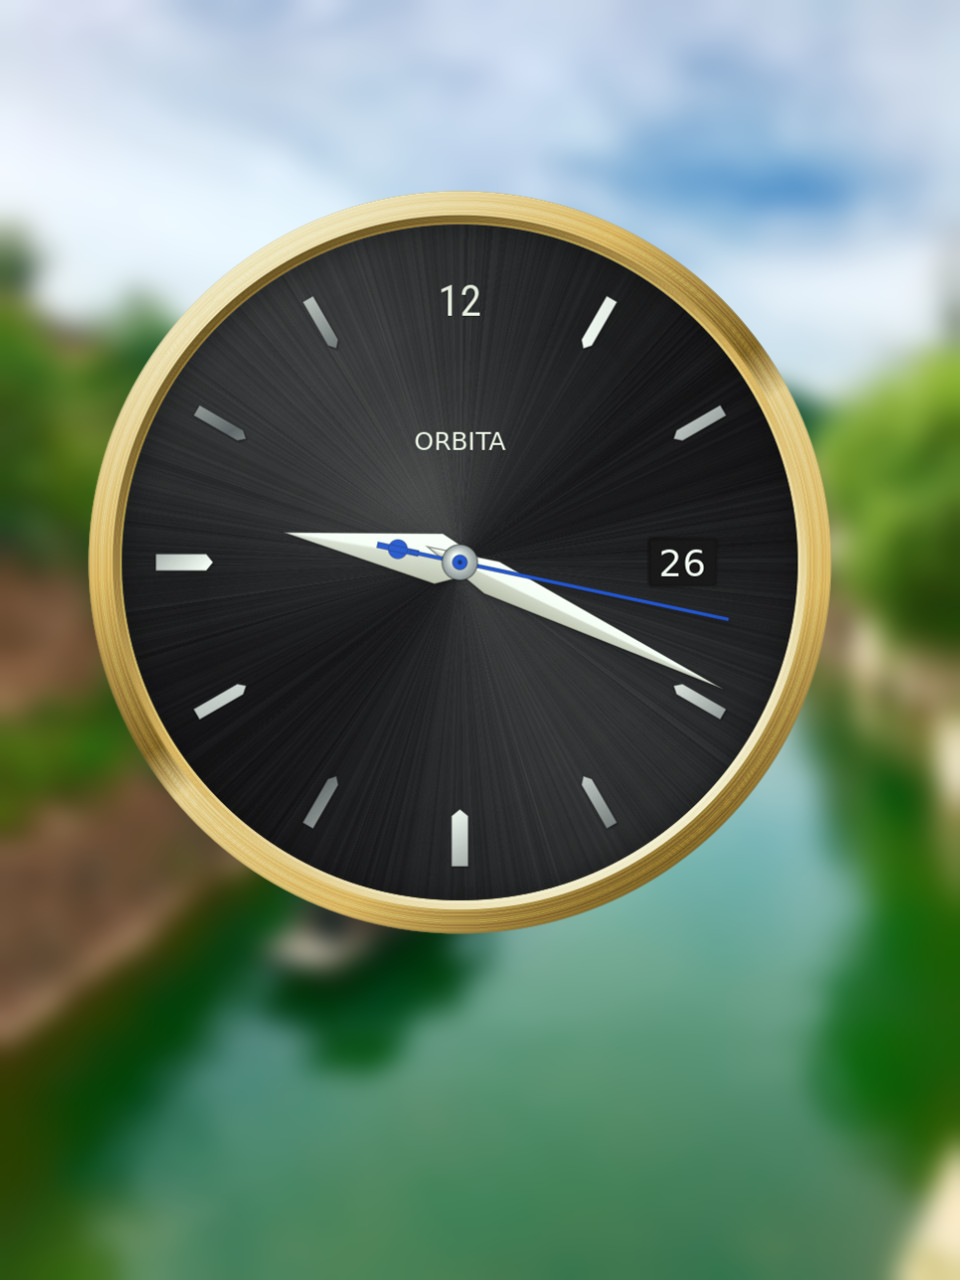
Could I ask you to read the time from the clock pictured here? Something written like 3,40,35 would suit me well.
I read 9,19,17
